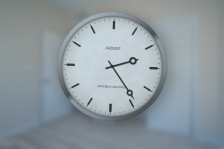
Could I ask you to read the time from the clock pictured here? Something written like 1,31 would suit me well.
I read 2,24
